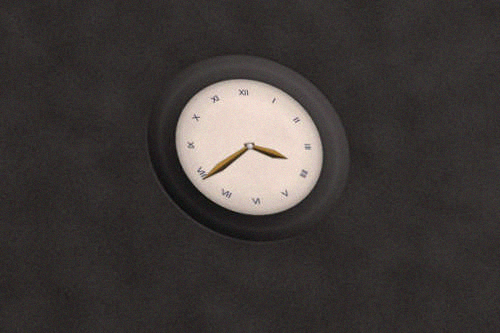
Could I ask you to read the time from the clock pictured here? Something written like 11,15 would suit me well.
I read 3,39
